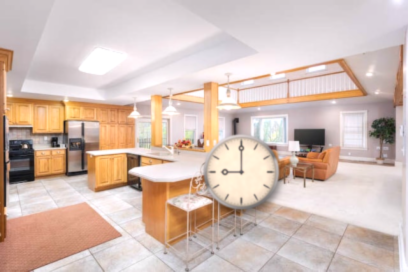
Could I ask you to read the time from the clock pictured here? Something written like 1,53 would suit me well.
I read 9,00
